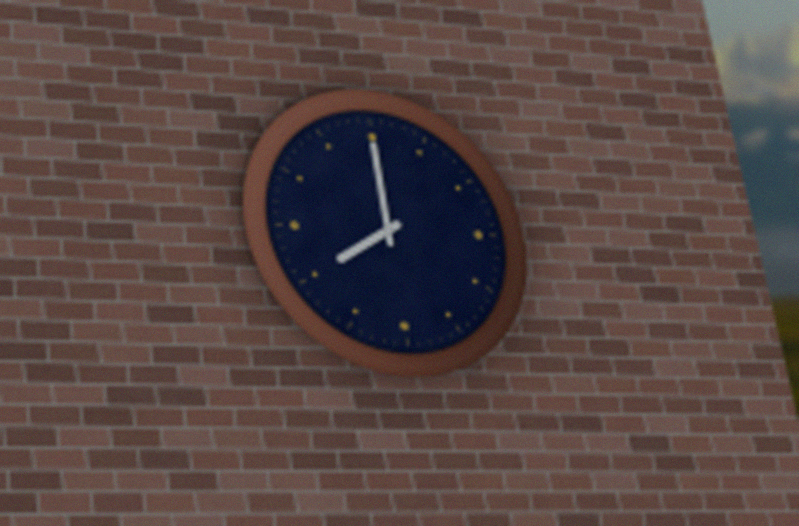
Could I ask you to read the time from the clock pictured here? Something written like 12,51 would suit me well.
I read 8,00
